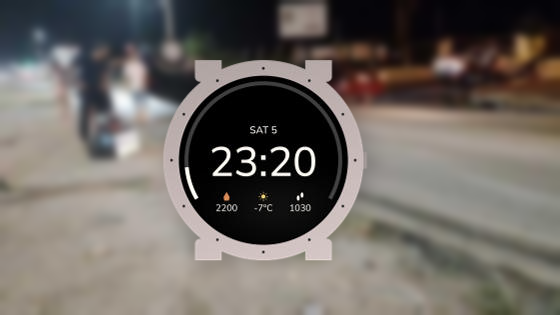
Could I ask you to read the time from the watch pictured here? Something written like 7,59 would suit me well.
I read 23,20
